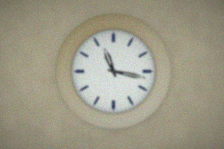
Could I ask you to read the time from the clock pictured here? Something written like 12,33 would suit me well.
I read 11,17
